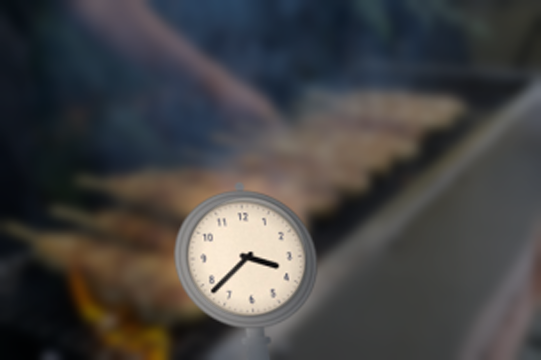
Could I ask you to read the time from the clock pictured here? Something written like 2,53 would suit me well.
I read 3,38
